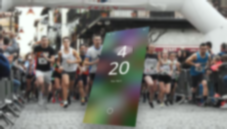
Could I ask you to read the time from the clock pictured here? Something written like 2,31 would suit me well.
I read 4,20
